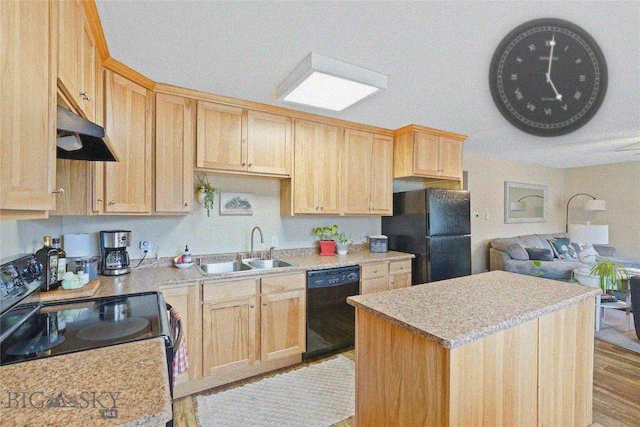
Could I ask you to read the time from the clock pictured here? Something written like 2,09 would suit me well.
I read 5,01
